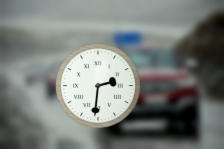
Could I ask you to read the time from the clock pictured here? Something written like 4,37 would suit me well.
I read 2,31
